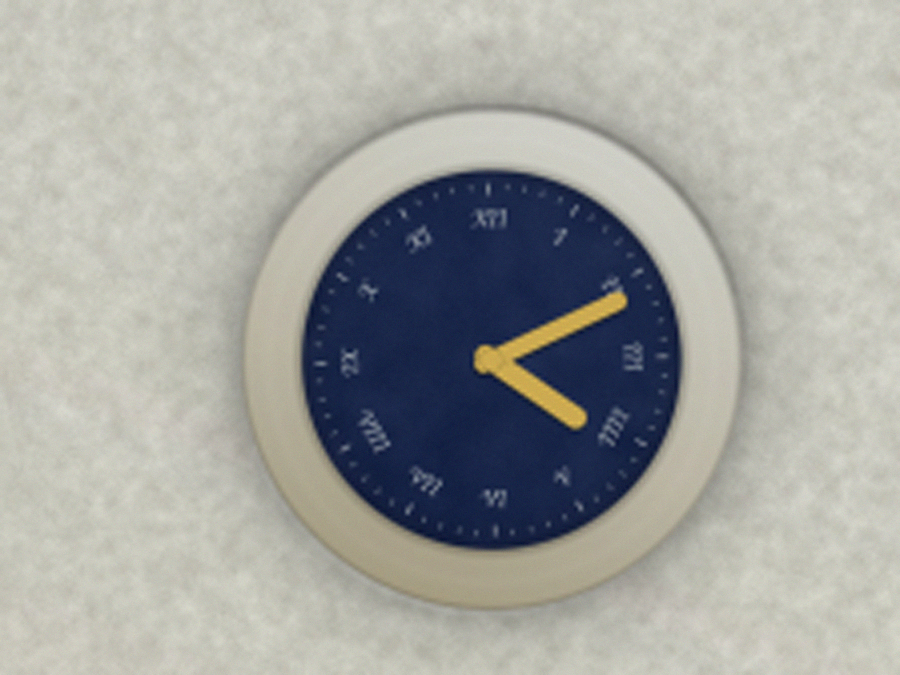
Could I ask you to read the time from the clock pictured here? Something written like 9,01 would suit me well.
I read 4,11
